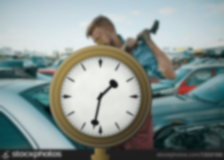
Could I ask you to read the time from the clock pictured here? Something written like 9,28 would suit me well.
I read 1,32
